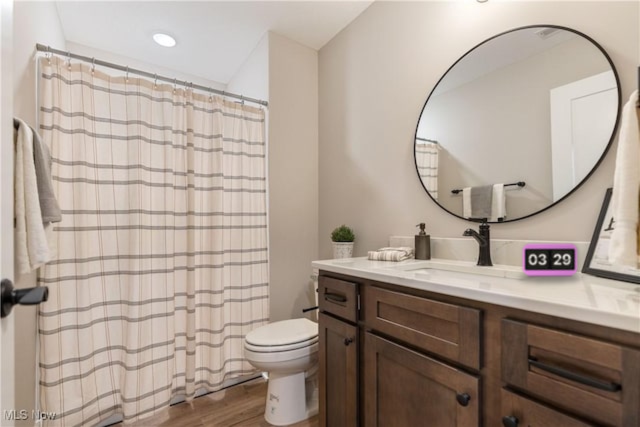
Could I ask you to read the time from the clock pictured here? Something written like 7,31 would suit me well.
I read 3,29
